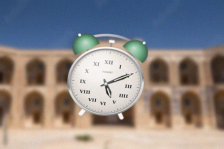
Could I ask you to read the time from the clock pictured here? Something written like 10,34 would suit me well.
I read 5,10
